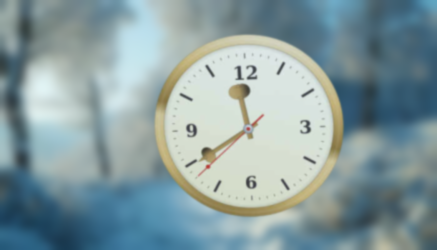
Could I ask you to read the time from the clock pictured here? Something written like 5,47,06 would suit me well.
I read 11,39,38
